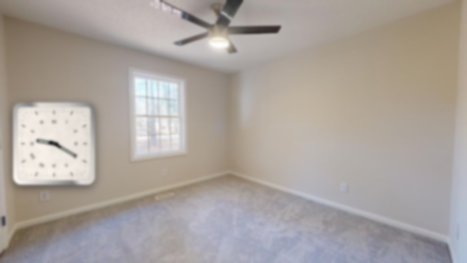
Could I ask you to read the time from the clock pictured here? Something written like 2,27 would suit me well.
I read 9,20
